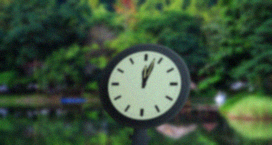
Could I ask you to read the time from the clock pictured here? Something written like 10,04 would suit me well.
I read 12,03
